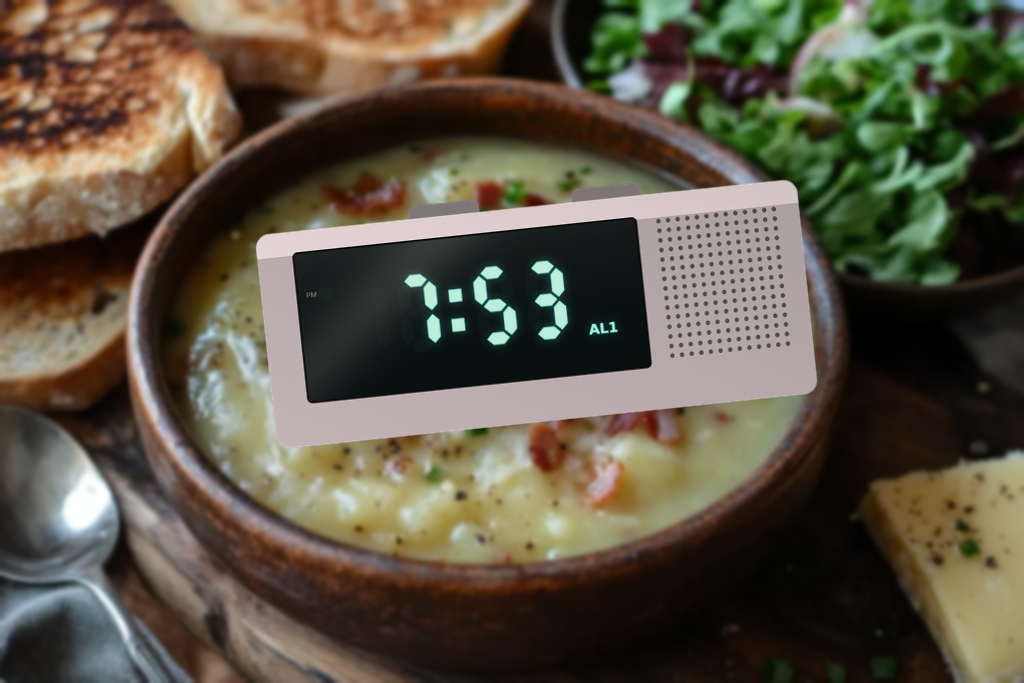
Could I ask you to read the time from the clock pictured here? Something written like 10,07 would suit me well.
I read 7,53
